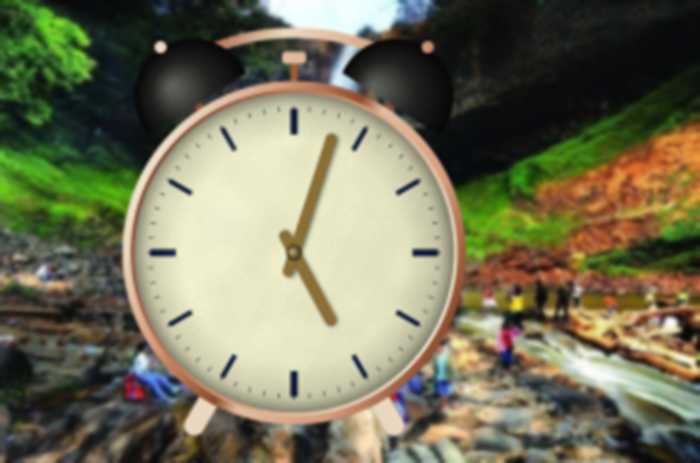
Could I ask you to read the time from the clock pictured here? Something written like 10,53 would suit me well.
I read 5,03
